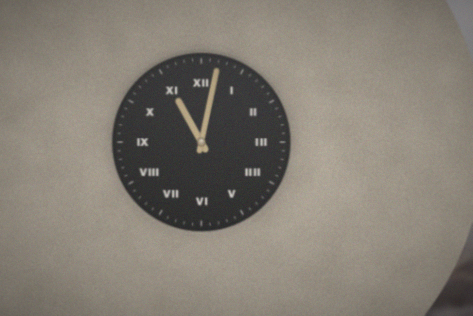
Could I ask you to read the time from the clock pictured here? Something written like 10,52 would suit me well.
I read 11,02
